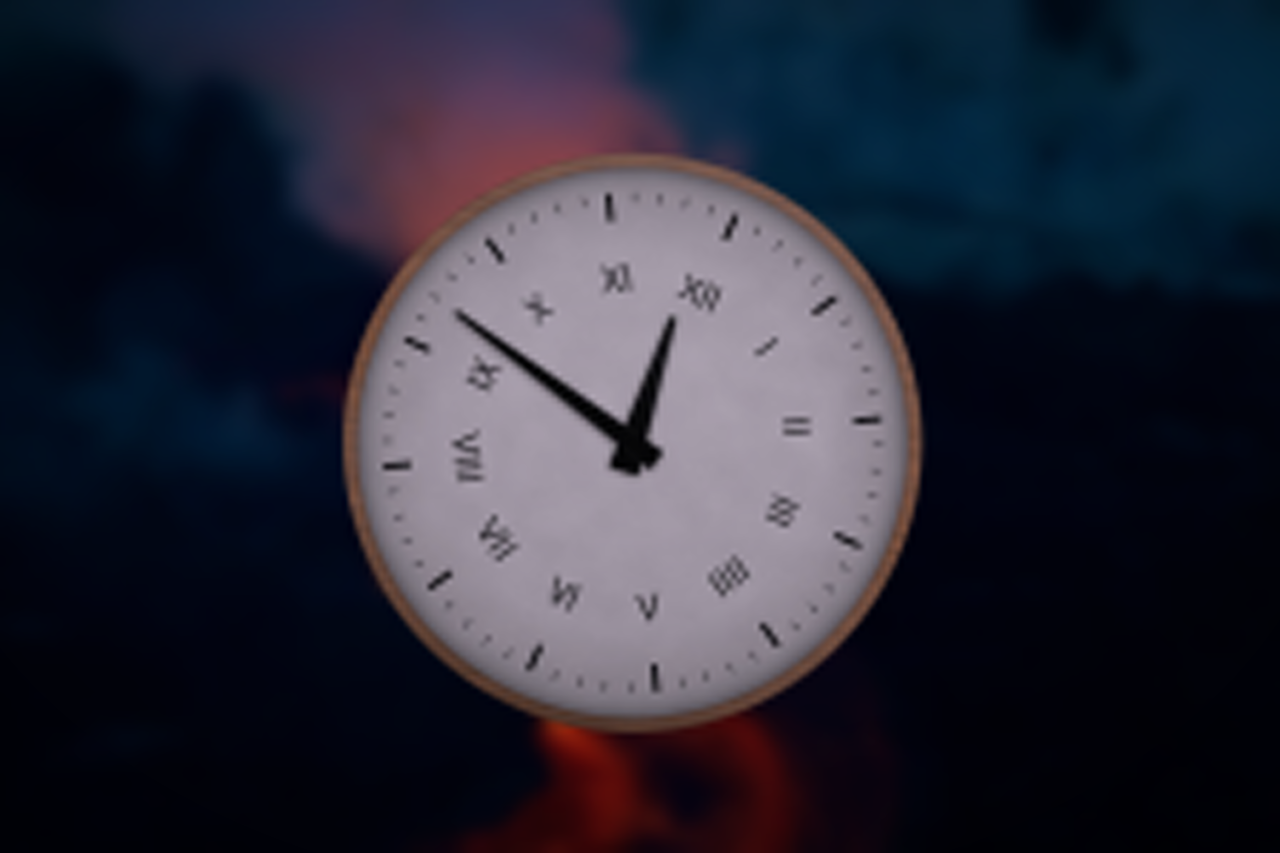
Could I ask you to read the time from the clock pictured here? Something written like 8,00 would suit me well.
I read 11,47
